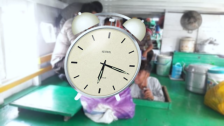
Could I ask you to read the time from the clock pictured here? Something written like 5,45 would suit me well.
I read 6,18
